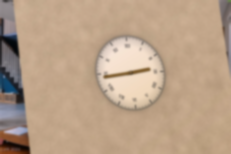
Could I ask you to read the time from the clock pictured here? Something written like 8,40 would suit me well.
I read 2,44
